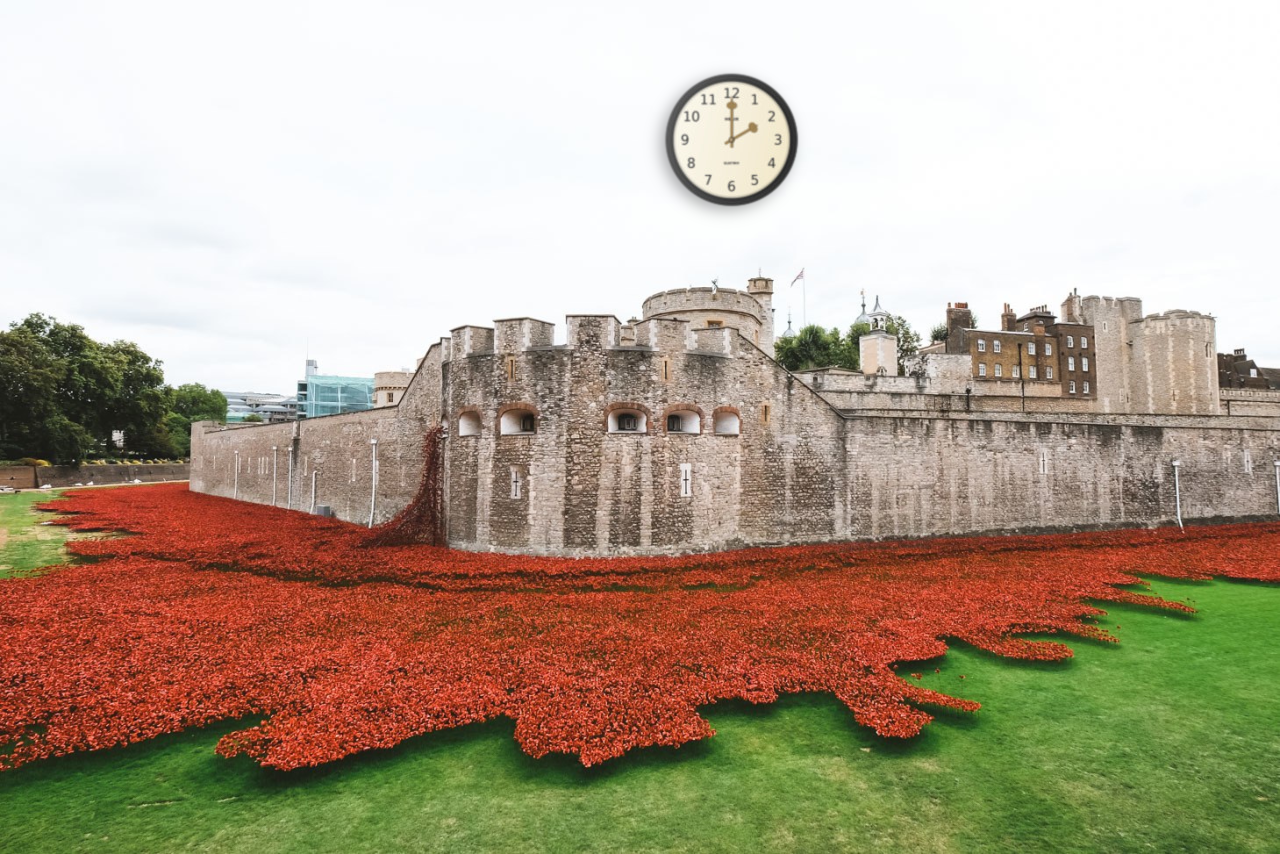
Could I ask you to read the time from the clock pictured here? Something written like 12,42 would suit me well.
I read 2,00
